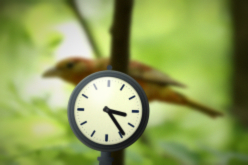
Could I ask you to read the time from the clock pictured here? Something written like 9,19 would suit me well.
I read 3,24
